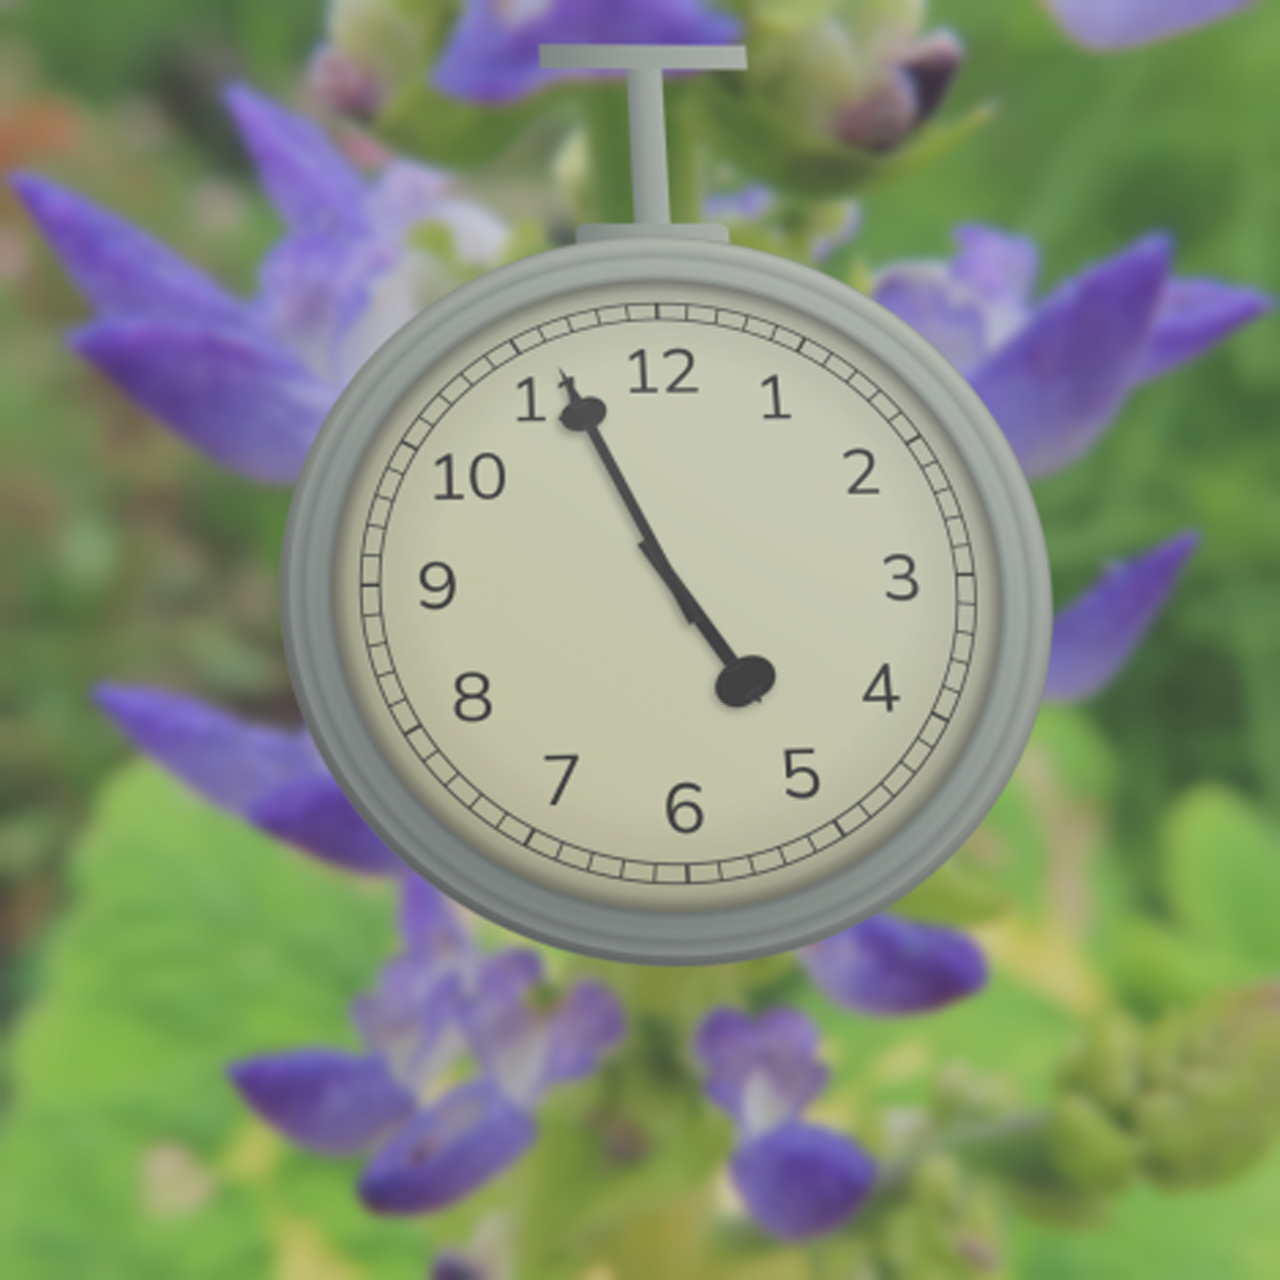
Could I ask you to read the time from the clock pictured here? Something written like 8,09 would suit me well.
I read 4,56
